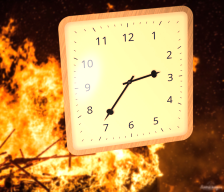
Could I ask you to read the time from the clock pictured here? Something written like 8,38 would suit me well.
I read 2,36
